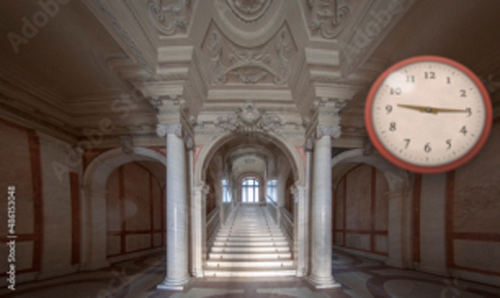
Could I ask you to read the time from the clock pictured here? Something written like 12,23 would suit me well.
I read 9,15
